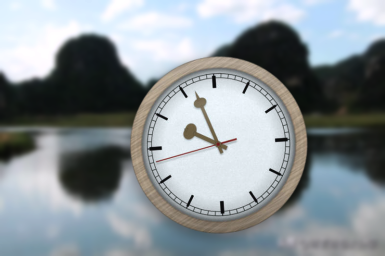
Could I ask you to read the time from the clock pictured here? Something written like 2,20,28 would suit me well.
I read 9,56,43
